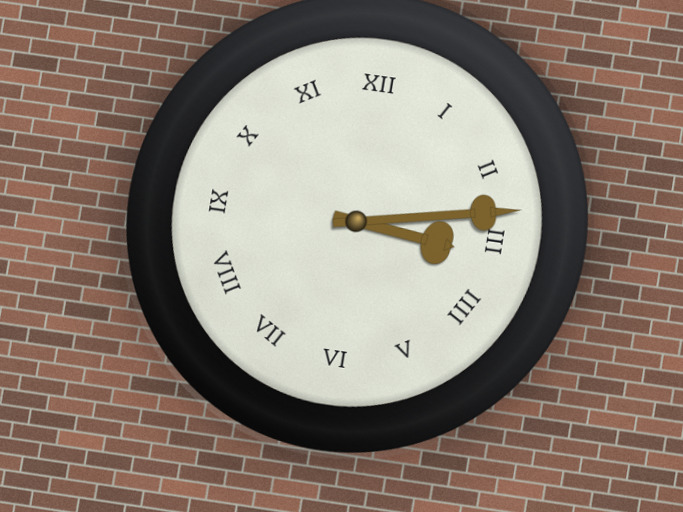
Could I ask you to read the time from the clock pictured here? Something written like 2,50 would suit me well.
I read 3,13
